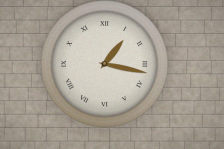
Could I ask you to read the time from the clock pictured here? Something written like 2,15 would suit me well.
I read 1,17
